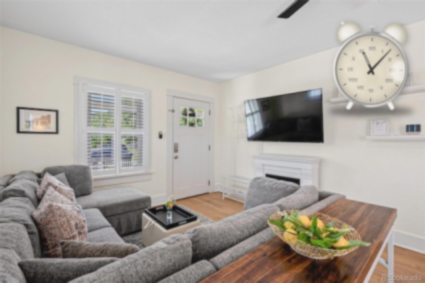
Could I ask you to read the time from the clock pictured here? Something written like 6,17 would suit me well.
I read 11,07
